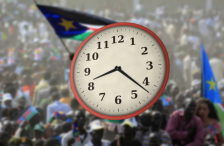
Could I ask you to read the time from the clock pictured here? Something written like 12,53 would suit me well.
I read 8,22
